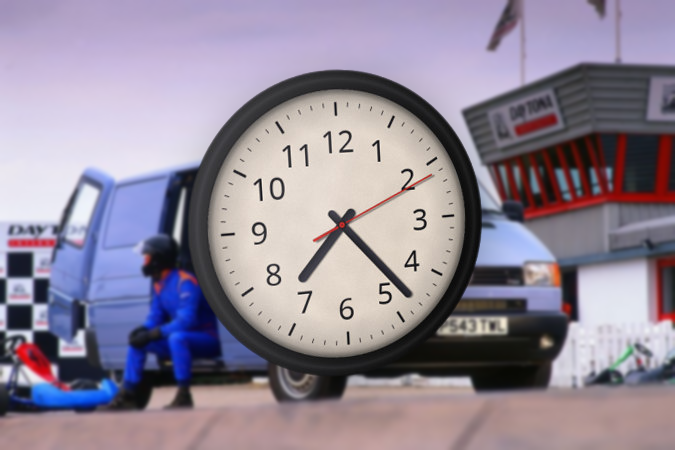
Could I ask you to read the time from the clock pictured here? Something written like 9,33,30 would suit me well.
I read 7,23,11
